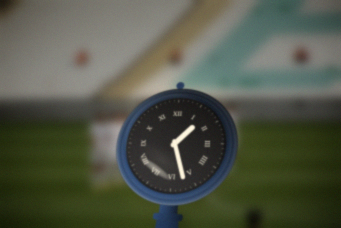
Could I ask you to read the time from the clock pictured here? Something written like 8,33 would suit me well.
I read 1,27
